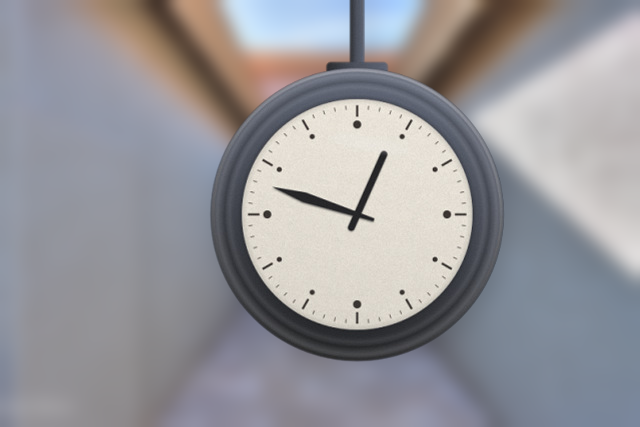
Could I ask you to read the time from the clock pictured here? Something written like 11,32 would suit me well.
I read 12,48
